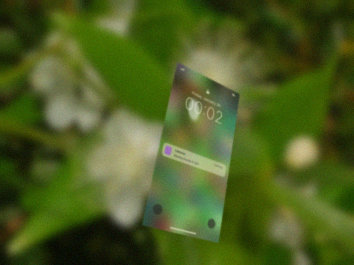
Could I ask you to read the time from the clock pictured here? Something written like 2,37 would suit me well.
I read 0,02
